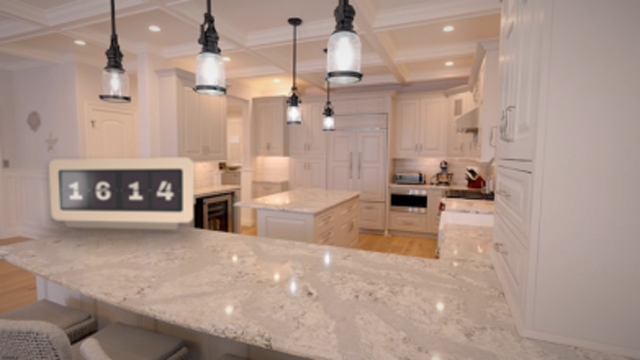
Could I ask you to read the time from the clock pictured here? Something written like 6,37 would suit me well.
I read 16,14
